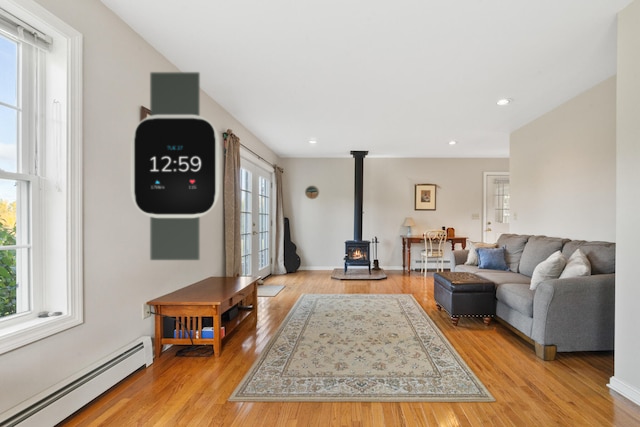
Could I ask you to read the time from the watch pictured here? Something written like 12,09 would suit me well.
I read 12,59
